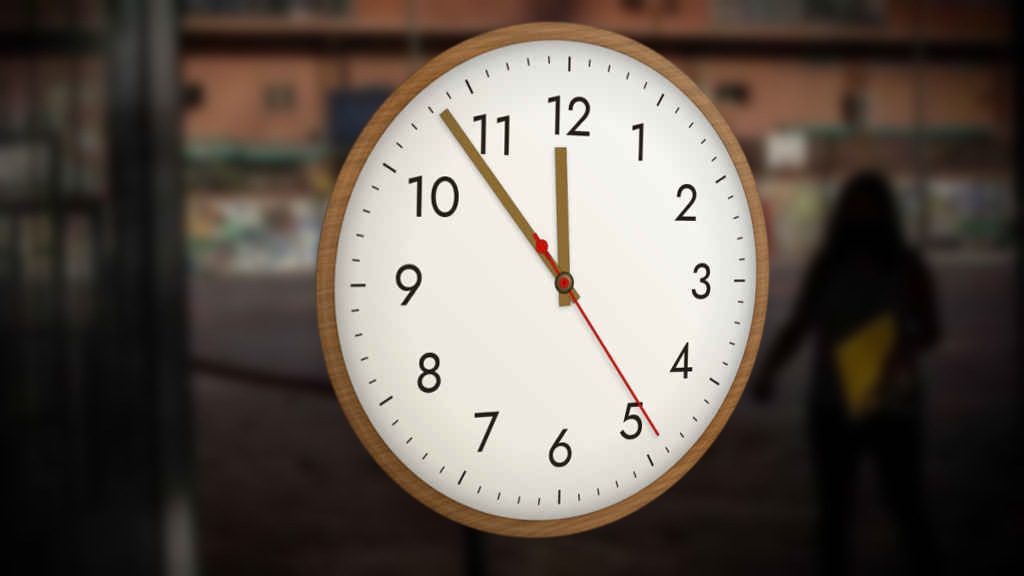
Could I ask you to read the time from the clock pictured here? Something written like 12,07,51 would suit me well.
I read 11,53,24
